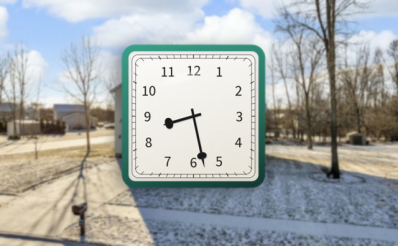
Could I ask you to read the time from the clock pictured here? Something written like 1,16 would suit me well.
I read 8,28
